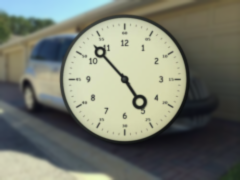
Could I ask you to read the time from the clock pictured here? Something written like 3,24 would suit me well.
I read 4,53
